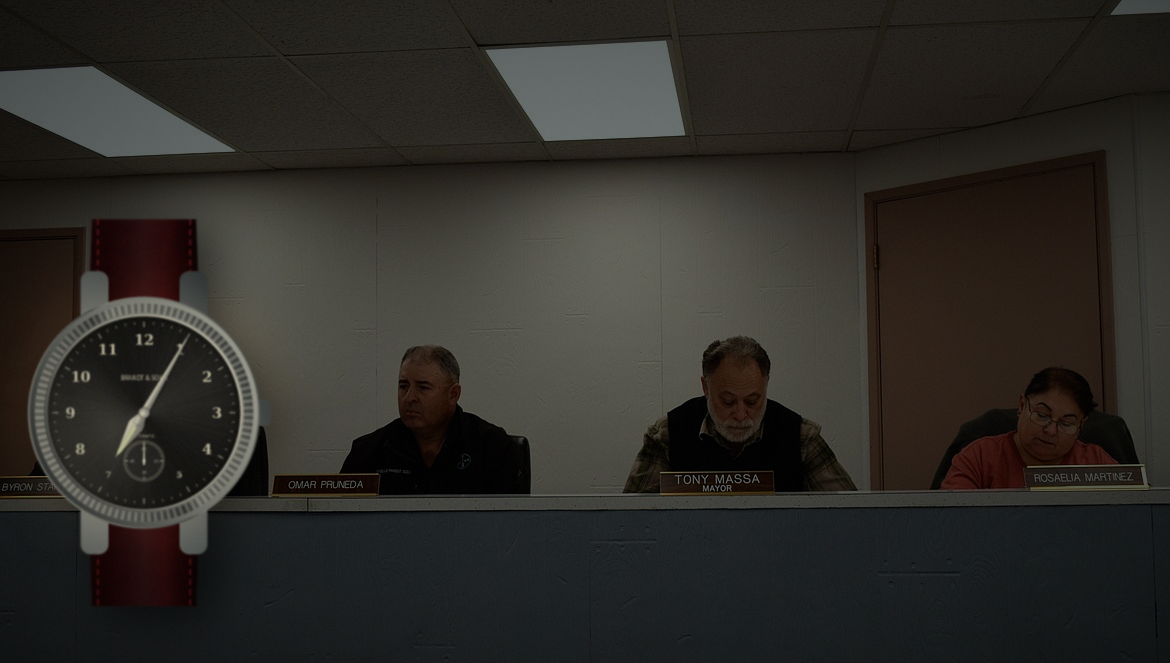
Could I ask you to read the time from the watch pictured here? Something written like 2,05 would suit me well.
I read 7,05
